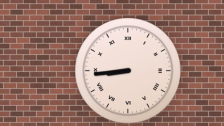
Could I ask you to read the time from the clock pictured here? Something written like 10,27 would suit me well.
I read 8,44
